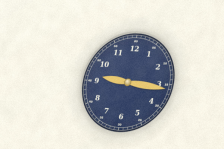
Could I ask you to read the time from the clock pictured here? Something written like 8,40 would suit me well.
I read 9,16
